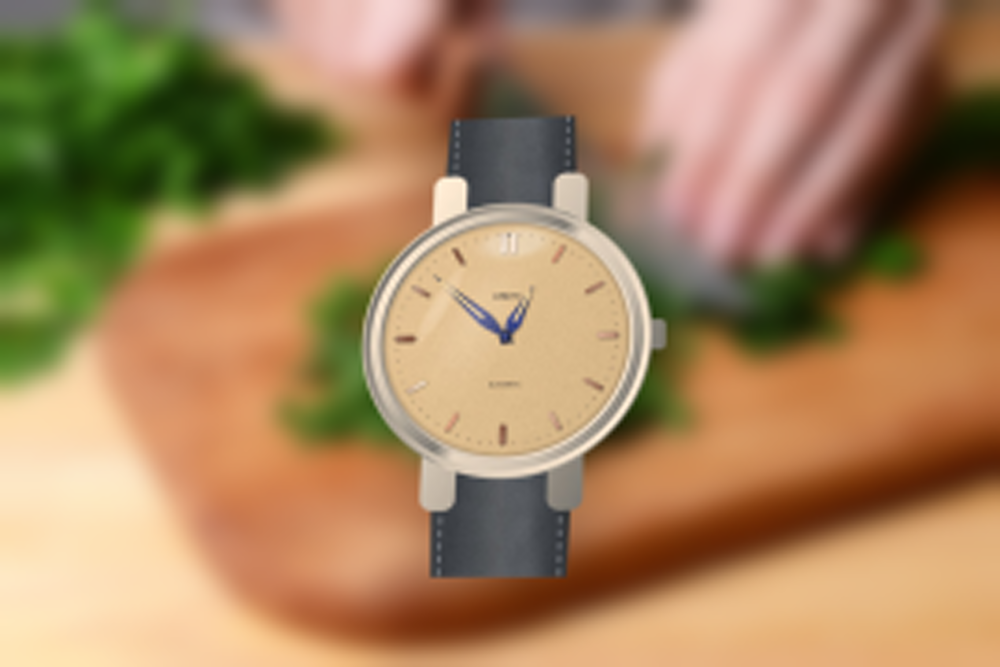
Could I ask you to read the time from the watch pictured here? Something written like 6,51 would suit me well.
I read 12,52
